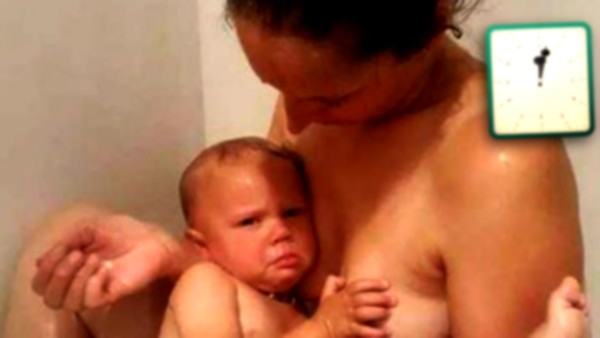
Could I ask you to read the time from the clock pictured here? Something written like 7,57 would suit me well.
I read 12,02
